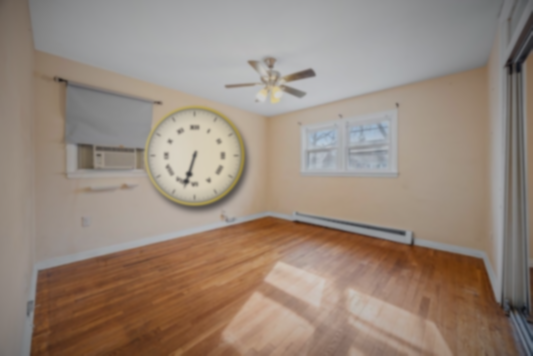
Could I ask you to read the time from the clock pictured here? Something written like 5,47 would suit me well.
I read 6,33
